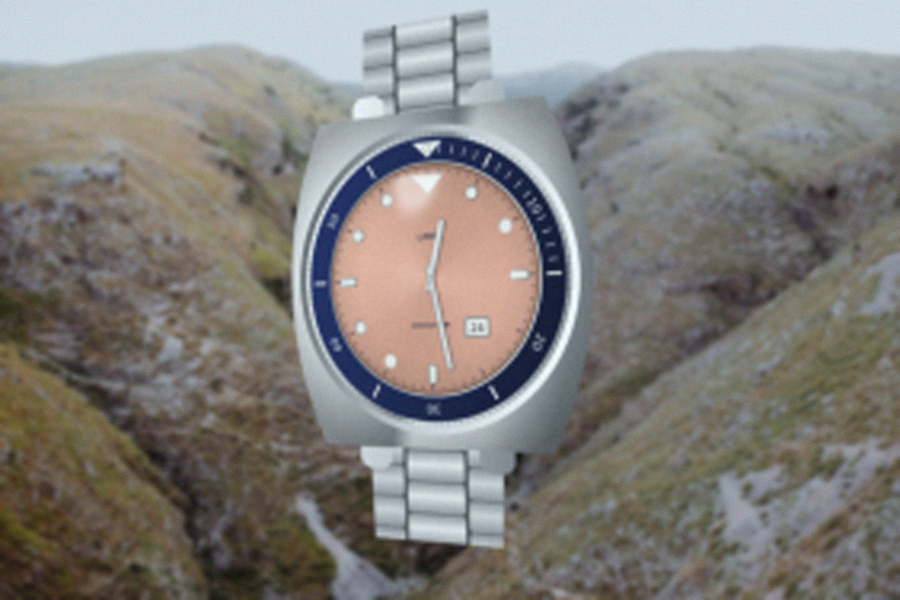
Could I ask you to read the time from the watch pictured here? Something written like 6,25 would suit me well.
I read 12,28
